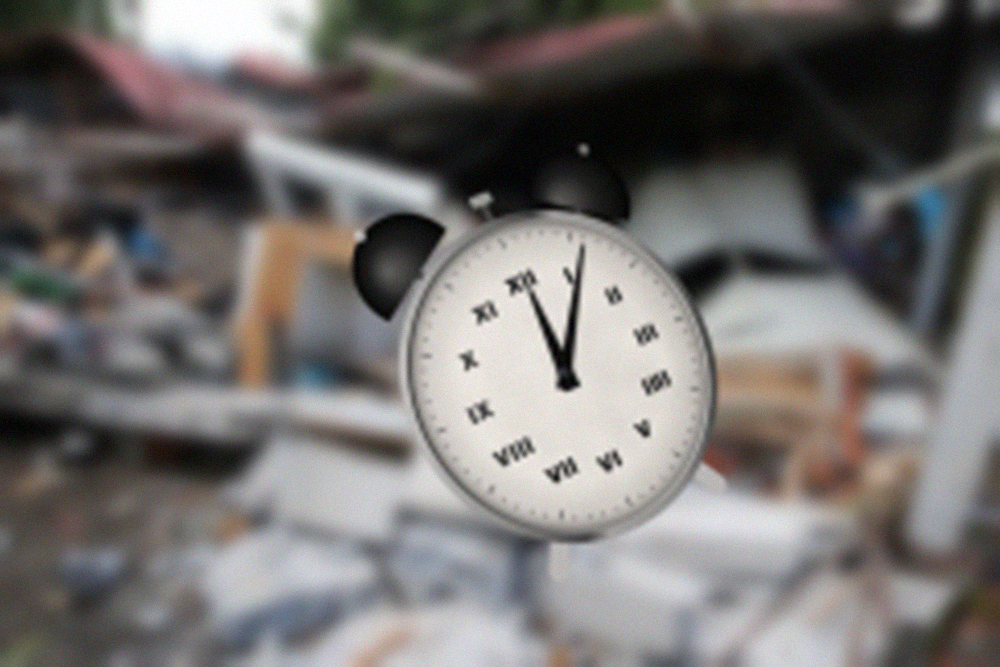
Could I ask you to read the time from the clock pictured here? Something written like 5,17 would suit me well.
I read 12,06
